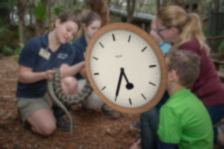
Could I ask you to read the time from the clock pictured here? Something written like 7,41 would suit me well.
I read 5,35
